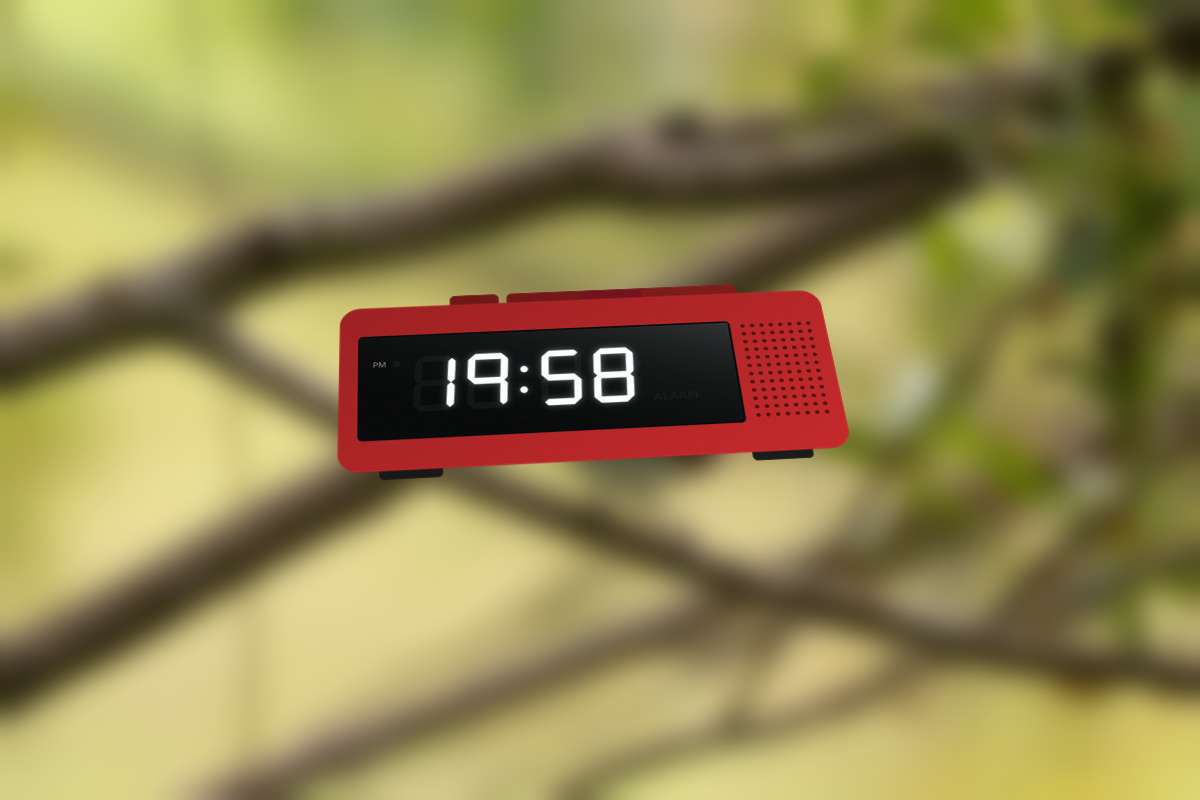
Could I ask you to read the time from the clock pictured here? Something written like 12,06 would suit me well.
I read 19,58
